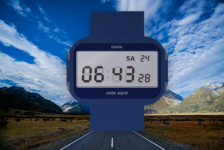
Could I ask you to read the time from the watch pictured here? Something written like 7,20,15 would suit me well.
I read 6,43,28
